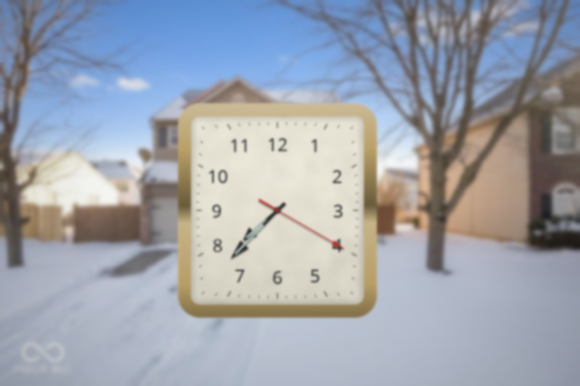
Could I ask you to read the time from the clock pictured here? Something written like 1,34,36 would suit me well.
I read 7,37,20
